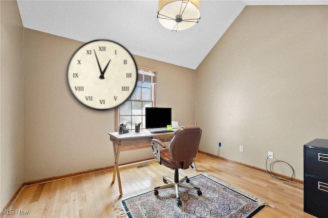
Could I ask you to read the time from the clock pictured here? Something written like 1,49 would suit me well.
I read 12,57
